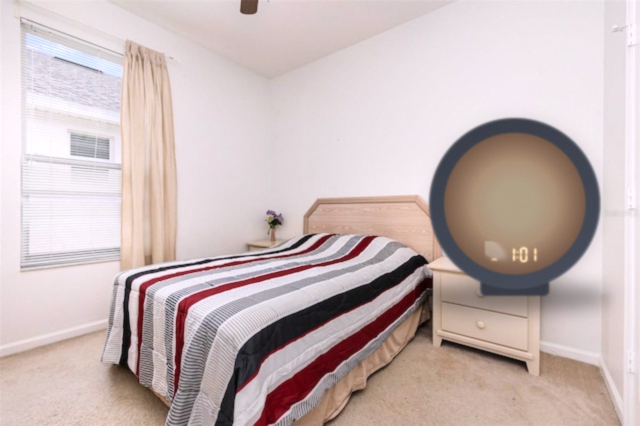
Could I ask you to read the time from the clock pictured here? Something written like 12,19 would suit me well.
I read 1,01
